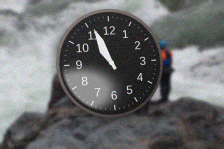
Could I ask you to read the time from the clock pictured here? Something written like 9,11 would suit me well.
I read 10,56
